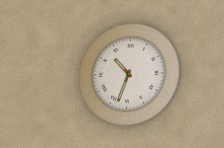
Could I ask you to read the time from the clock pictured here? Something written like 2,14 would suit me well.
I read 10,33
